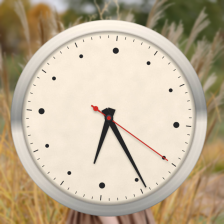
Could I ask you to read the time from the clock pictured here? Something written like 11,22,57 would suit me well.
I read 6,24,20
